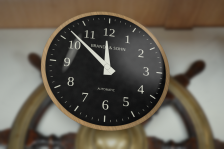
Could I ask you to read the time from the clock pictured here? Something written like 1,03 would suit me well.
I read 11,52
